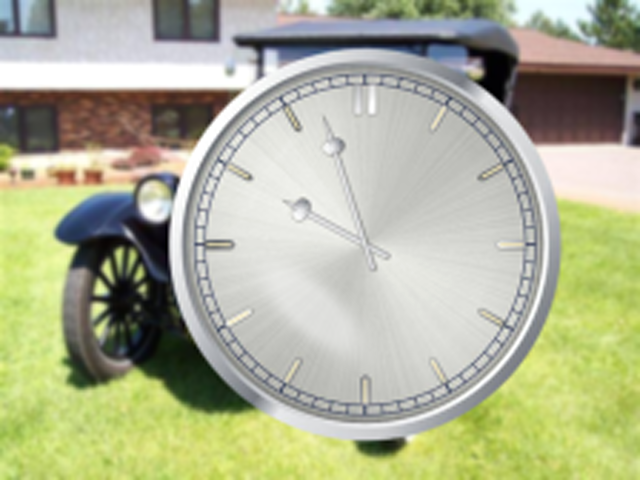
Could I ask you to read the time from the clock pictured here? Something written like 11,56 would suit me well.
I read 9,57
